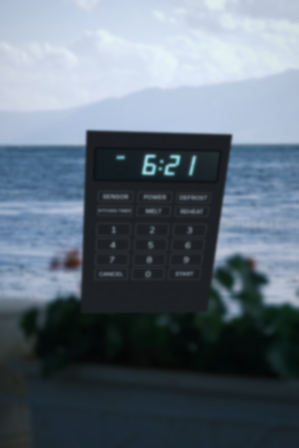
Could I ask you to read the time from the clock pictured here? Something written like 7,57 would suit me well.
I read 6,21
